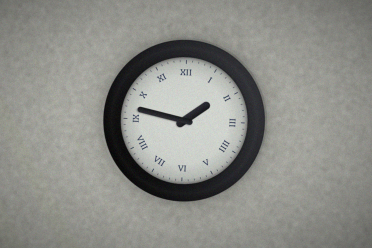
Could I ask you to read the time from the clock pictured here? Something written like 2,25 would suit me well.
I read 1,47
